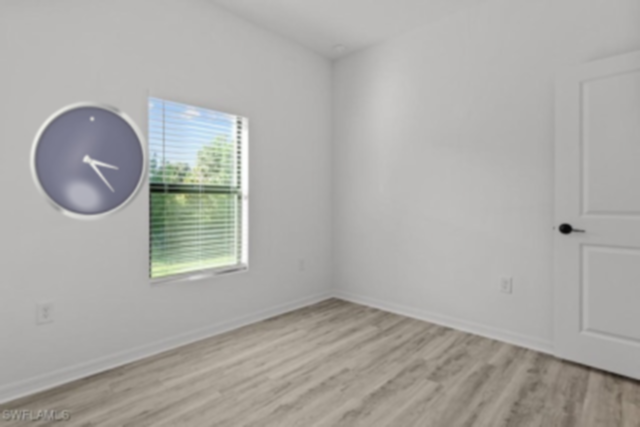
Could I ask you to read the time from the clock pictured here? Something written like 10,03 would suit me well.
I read 3,23
